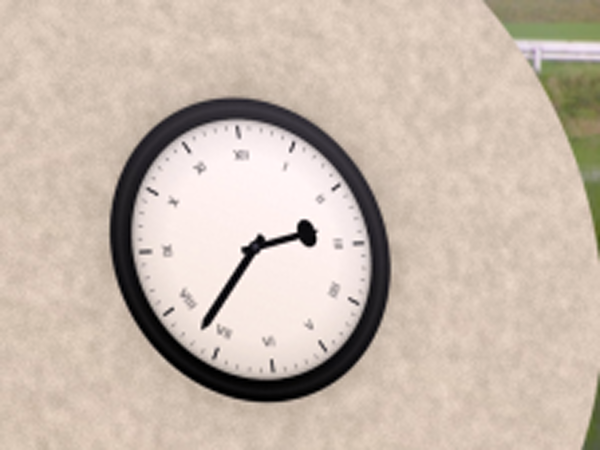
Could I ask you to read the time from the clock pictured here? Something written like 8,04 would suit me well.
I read 2,37
